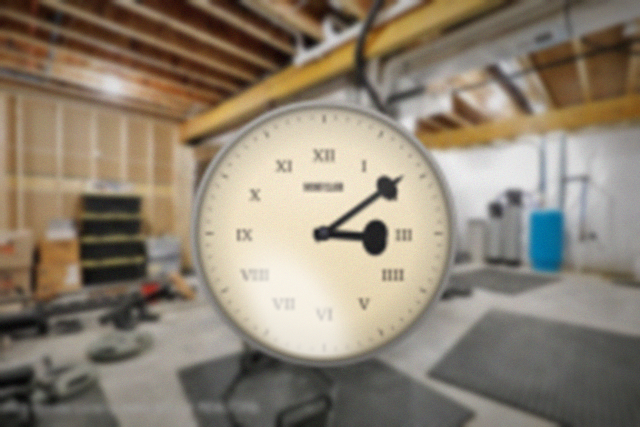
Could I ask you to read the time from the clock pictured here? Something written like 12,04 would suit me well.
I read 3,09
